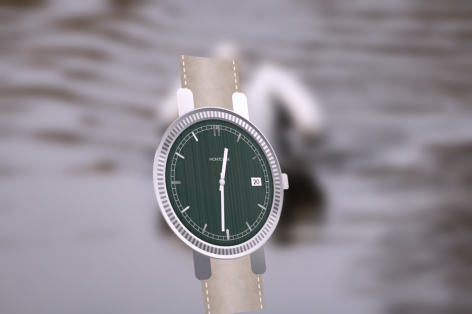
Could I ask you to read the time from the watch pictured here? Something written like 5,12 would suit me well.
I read 12,31
